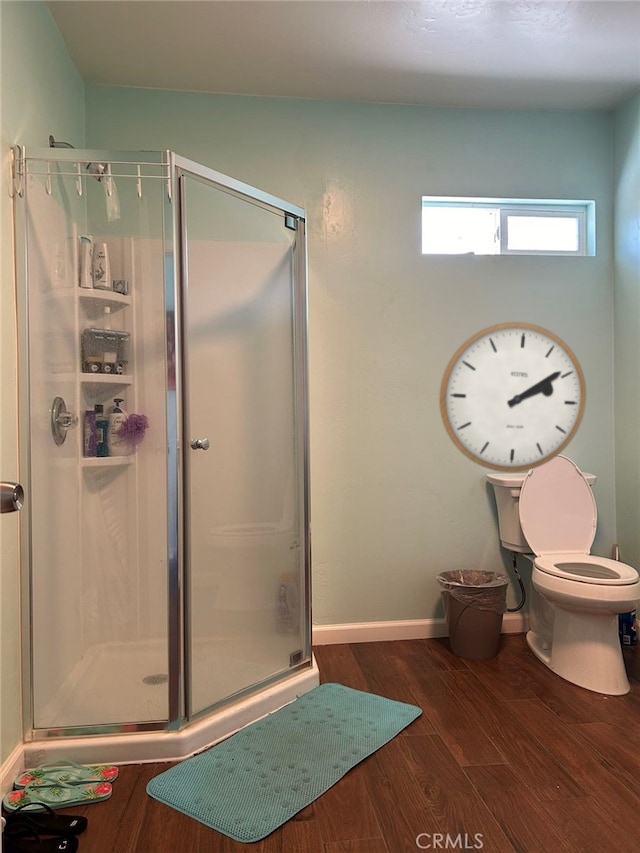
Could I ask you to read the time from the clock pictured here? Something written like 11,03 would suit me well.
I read 2,09
